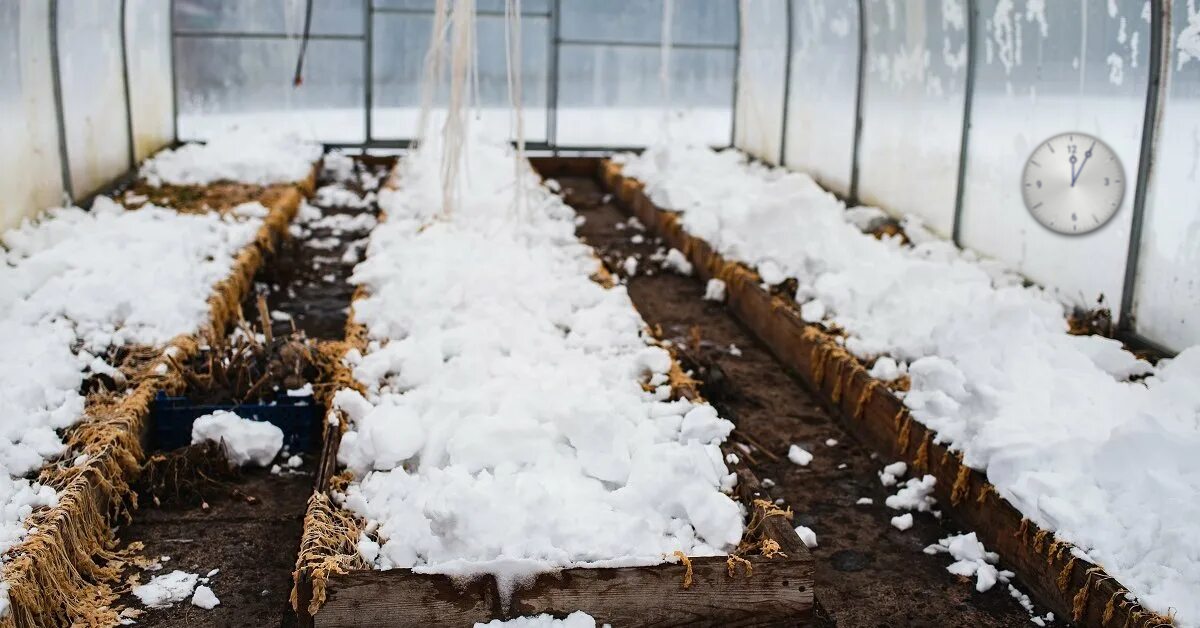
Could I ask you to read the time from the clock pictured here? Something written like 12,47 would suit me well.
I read 12,05
